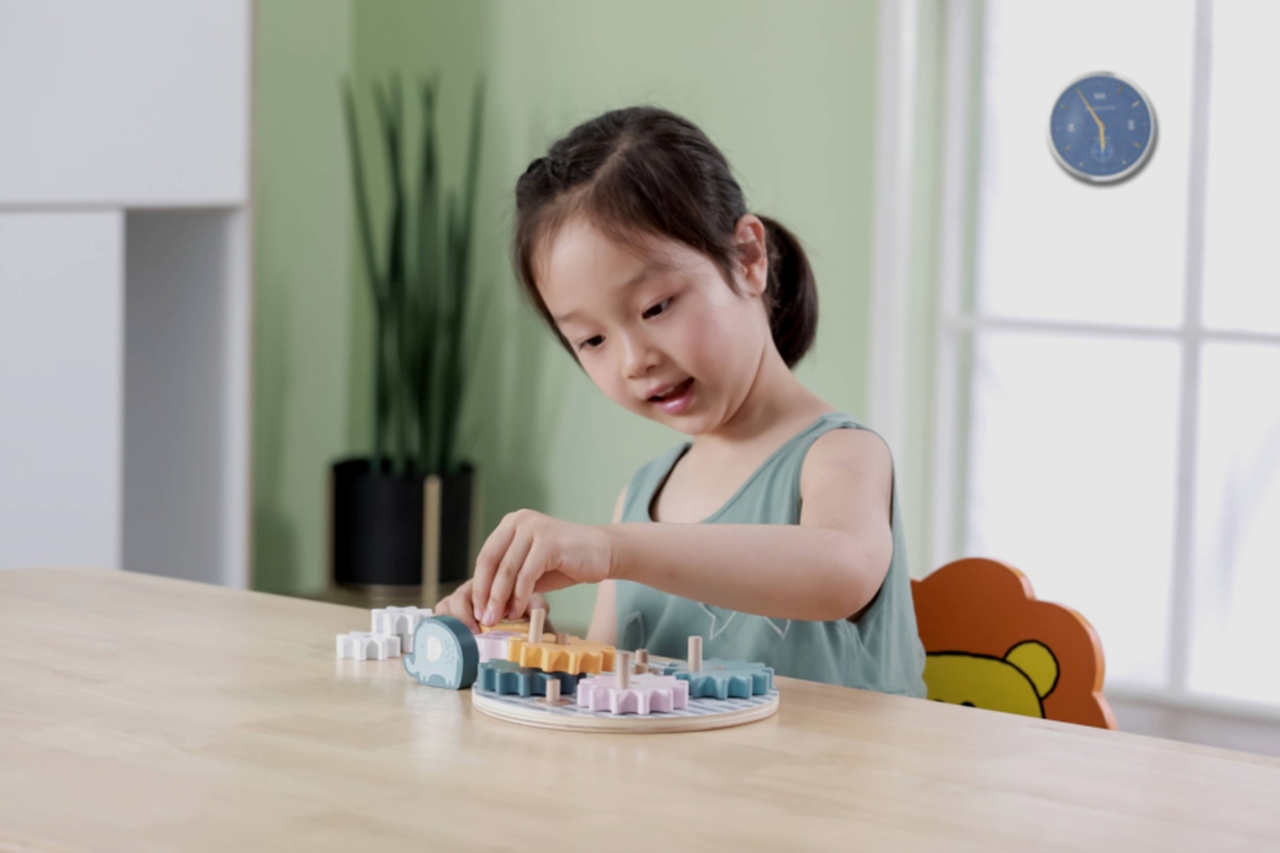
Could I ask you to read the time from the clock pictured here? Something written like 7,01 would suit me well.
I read 5,55
